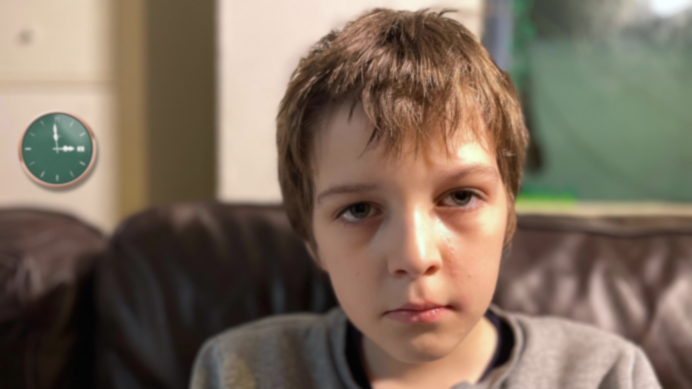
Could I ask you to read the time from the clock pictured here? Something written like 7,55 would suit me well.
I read 2,59
